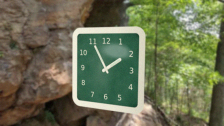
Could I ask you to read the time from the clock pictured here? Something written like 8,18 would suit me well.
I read 1,55
